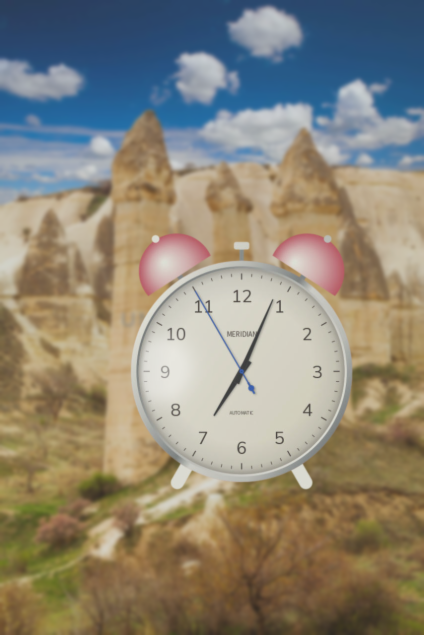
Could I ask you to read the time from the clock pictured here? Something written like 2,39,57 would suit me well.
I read 7,03,55
